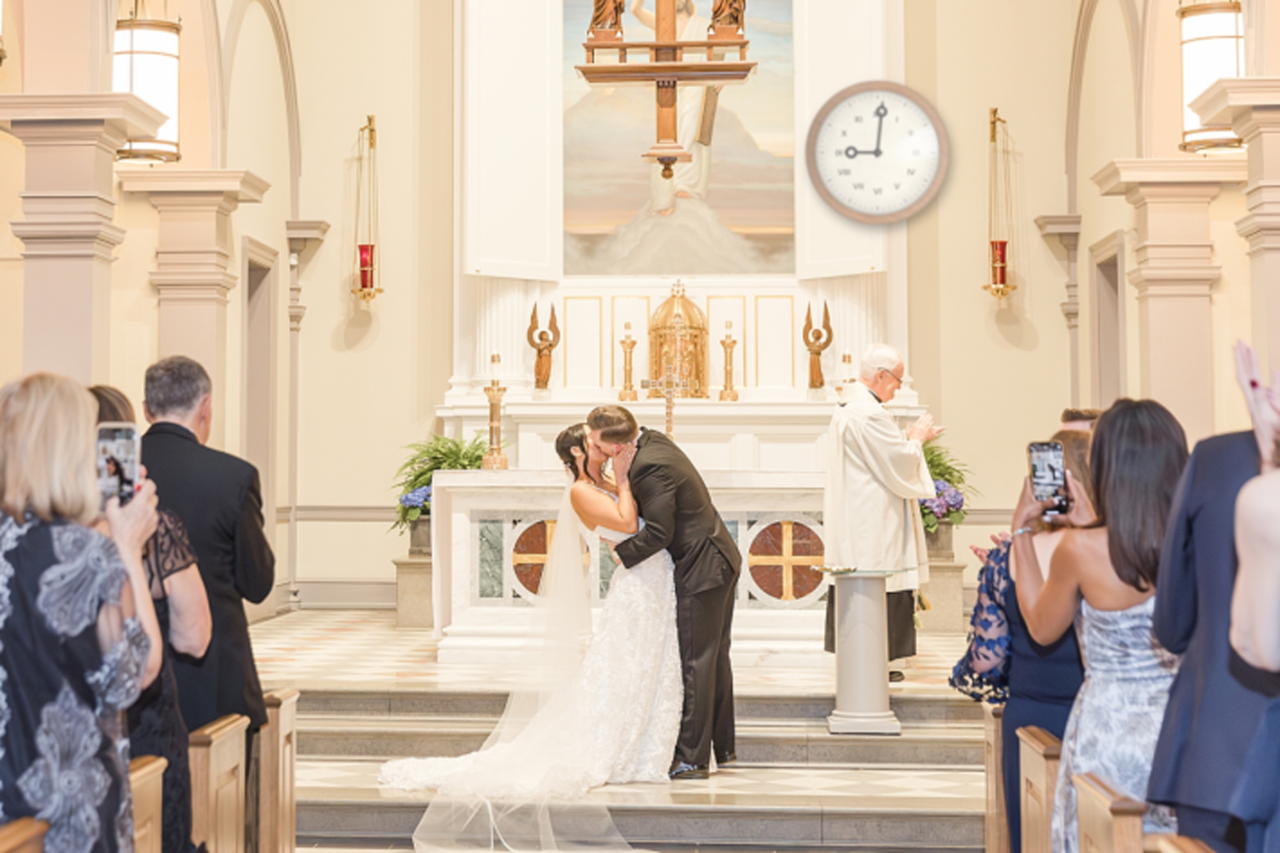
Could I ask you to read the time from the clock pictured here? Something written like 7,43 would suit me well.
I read 9,01
